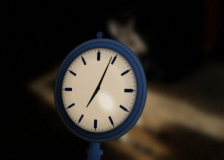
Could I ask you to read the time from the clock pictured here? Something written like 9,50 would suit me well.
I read 7,04
